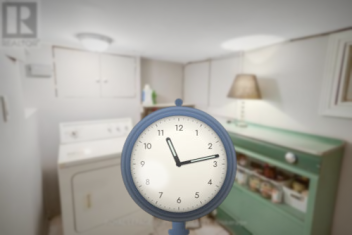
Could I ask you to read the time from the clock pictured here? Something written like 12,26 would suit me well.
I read 11,13
